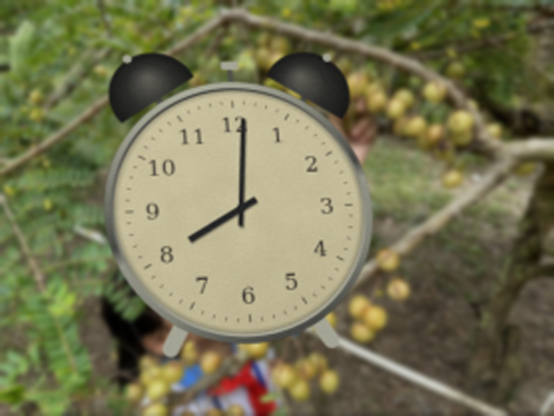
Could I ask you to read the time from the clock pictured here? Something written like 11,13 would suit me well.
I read 8,01
